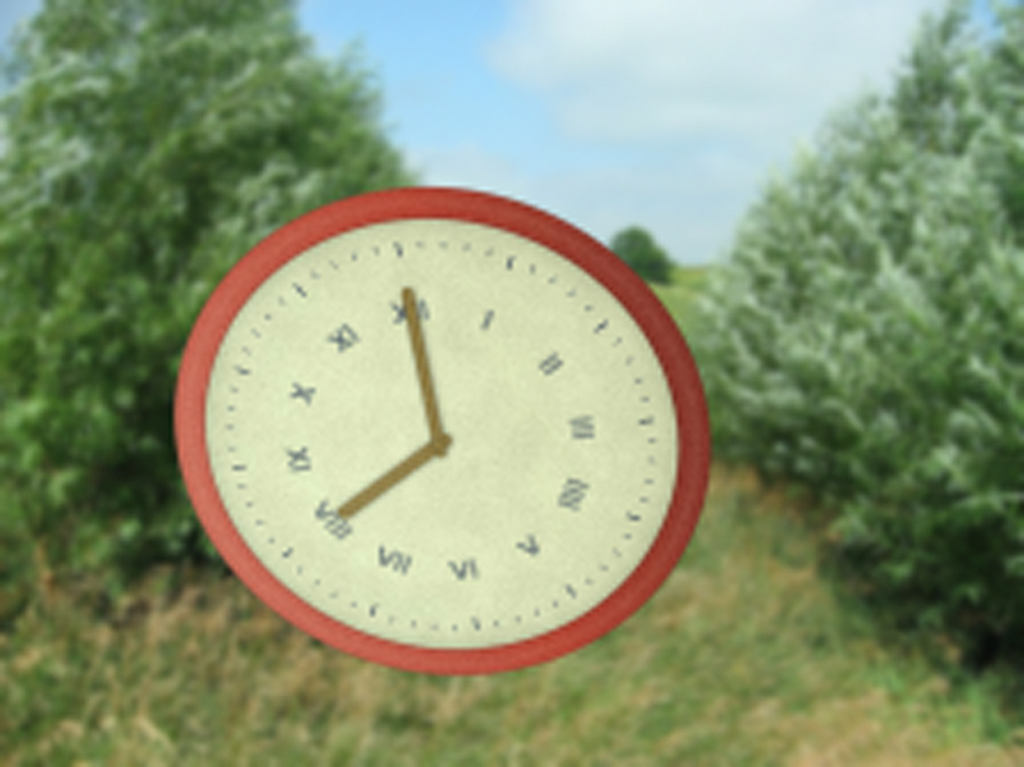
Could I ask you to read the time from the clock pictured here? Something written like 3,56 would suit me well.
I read 8,00
